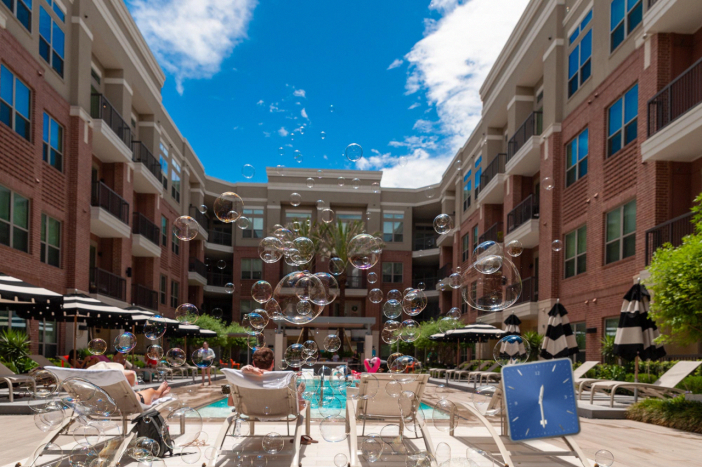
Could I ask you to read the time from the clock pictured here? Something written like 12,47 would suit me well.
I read 12,30
